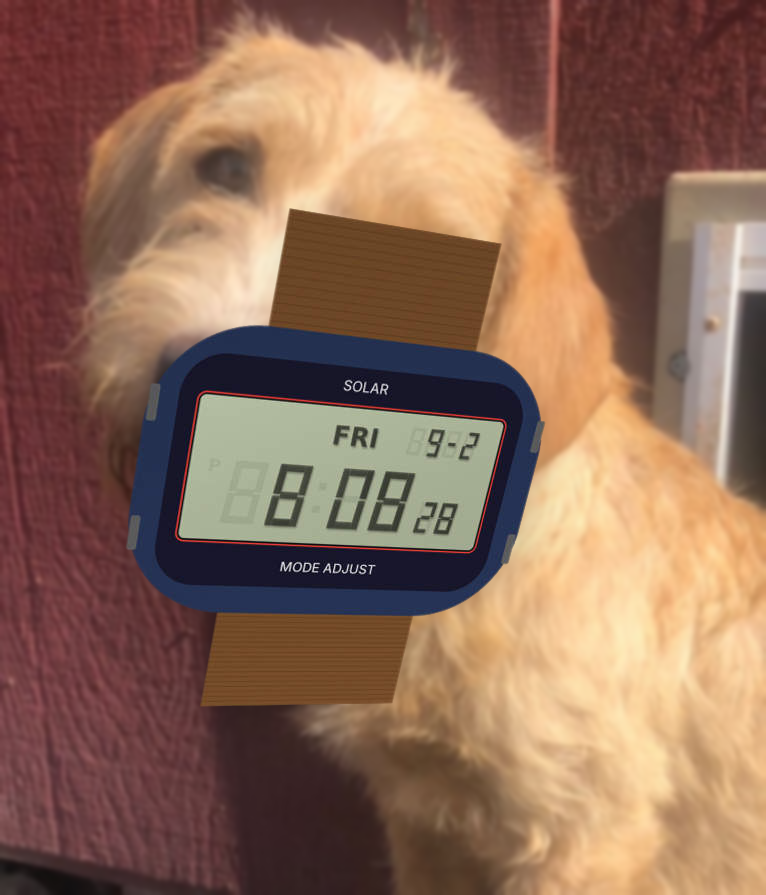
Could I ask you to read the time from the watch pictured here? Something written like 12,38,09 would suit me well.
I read 8,08,28
